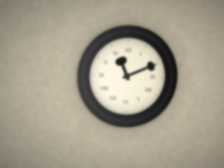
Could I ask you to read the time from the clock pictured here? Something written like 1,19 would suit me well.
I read 11,11
